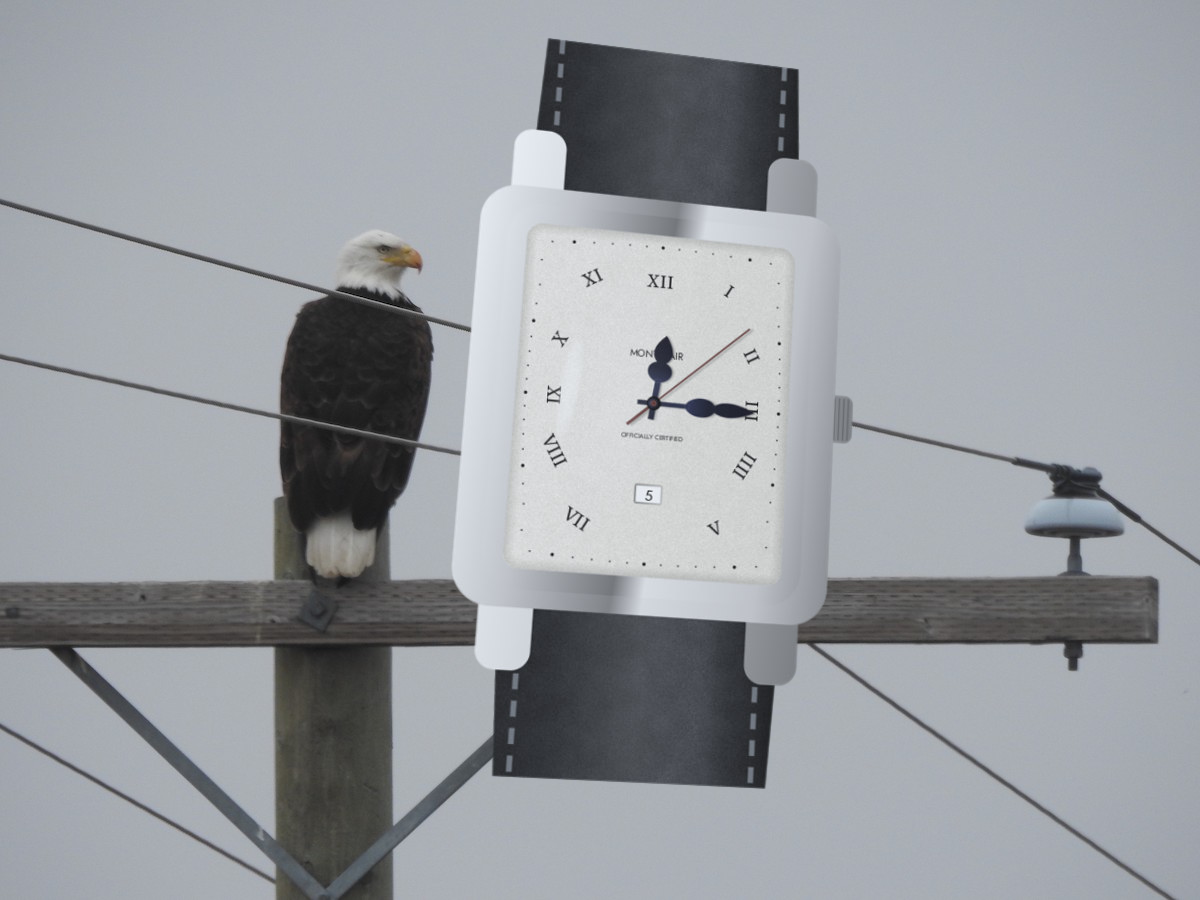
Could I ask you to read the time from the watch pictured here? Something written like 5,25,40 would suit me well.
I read 12,15,08
